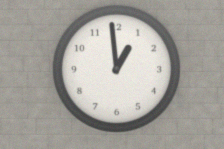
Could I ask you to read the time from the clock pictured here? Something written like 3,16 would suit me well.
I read 12,59
